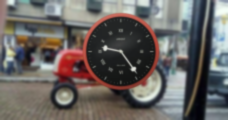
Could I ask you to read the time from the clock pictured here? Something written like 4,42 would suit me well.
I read 9,24
